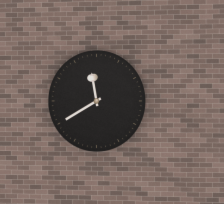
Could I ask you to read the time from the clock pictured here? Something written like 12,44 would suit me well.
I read 11,40
